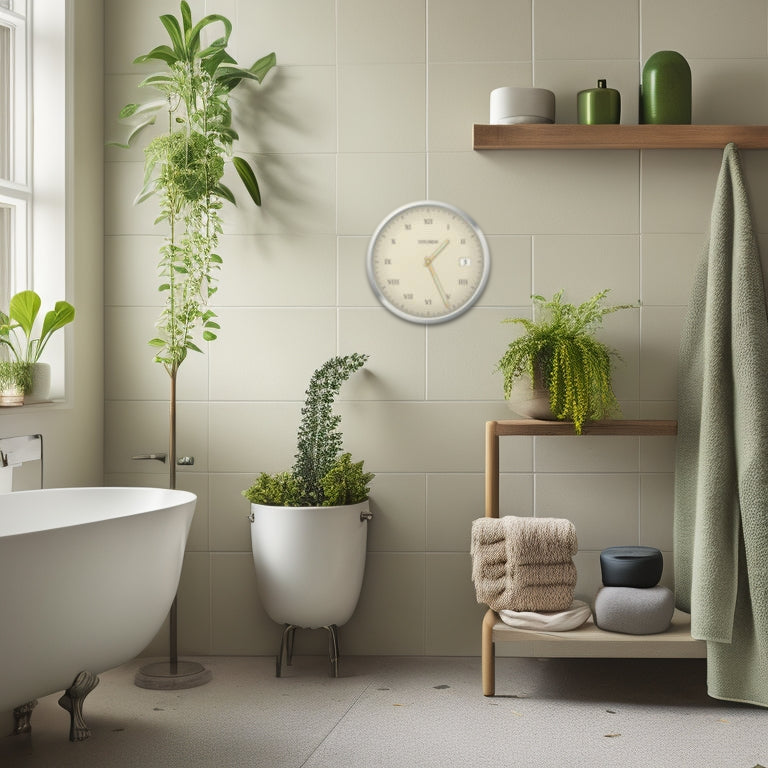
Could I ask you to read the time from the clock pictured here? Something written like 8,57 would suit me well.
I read 1,26
